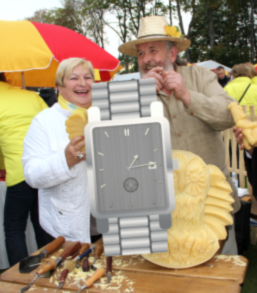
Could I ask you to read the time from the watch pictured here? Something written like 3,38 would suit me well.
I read 1,14
